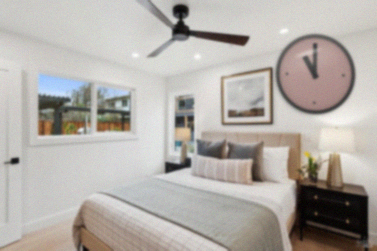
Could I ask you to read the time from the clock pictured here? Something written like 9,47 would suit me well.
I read 11,00
